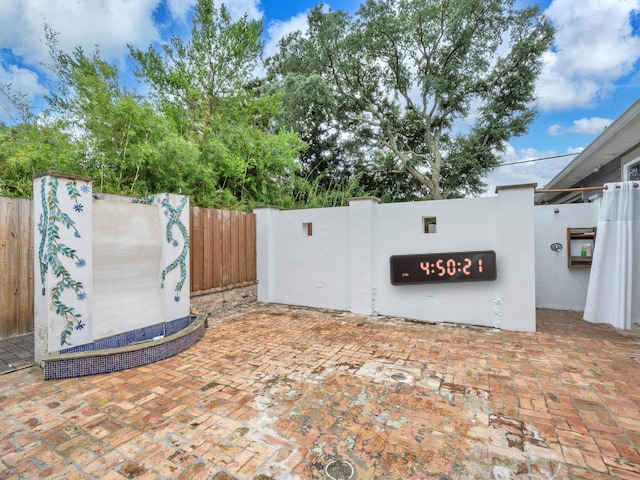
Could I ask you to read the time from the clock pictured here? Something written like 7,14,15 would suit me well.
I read 4,50,21
